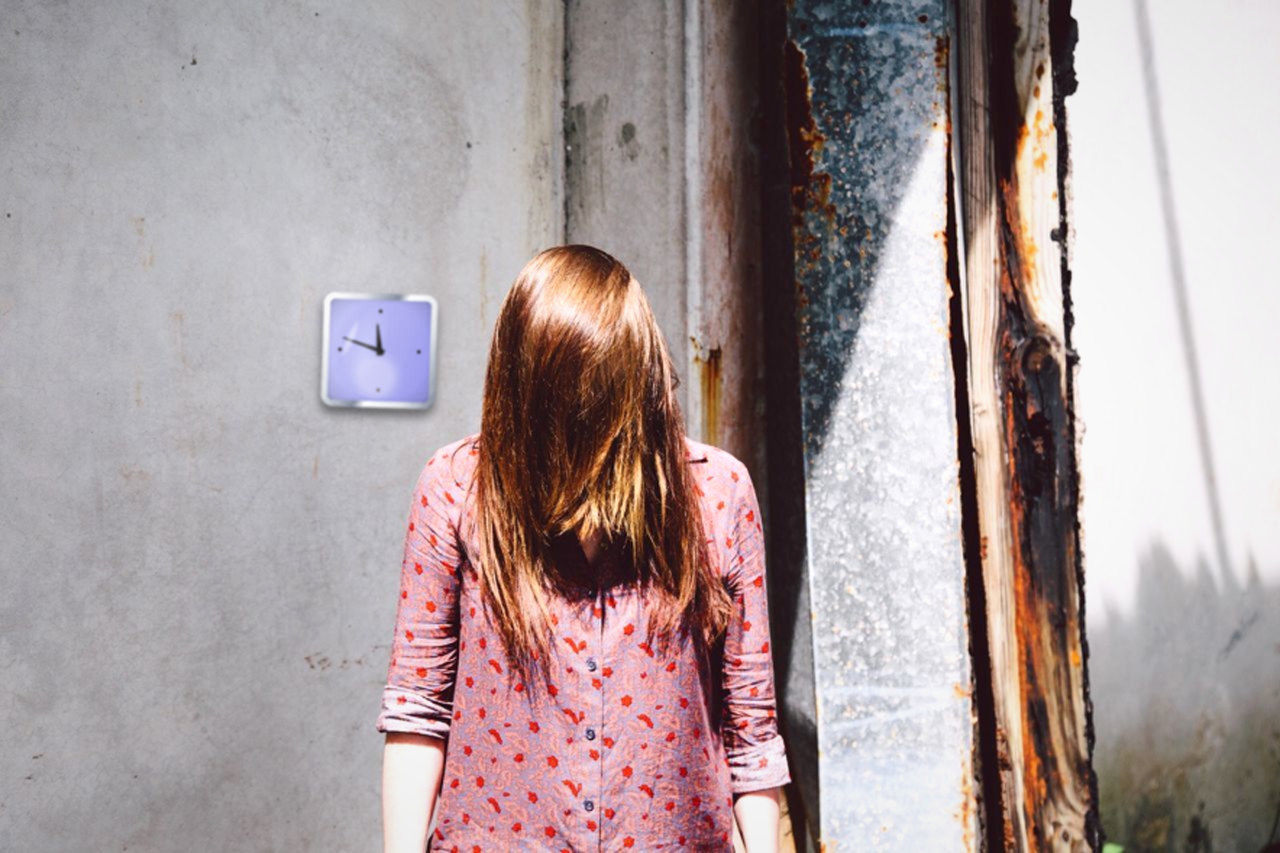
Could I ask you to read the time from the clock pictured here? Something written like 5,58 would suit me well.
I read 11,48
